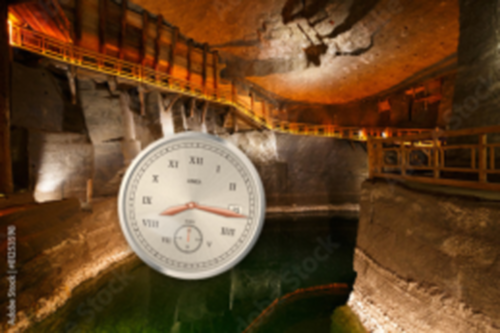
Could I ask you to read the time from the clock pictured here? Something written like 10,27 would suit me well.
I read 8,16
